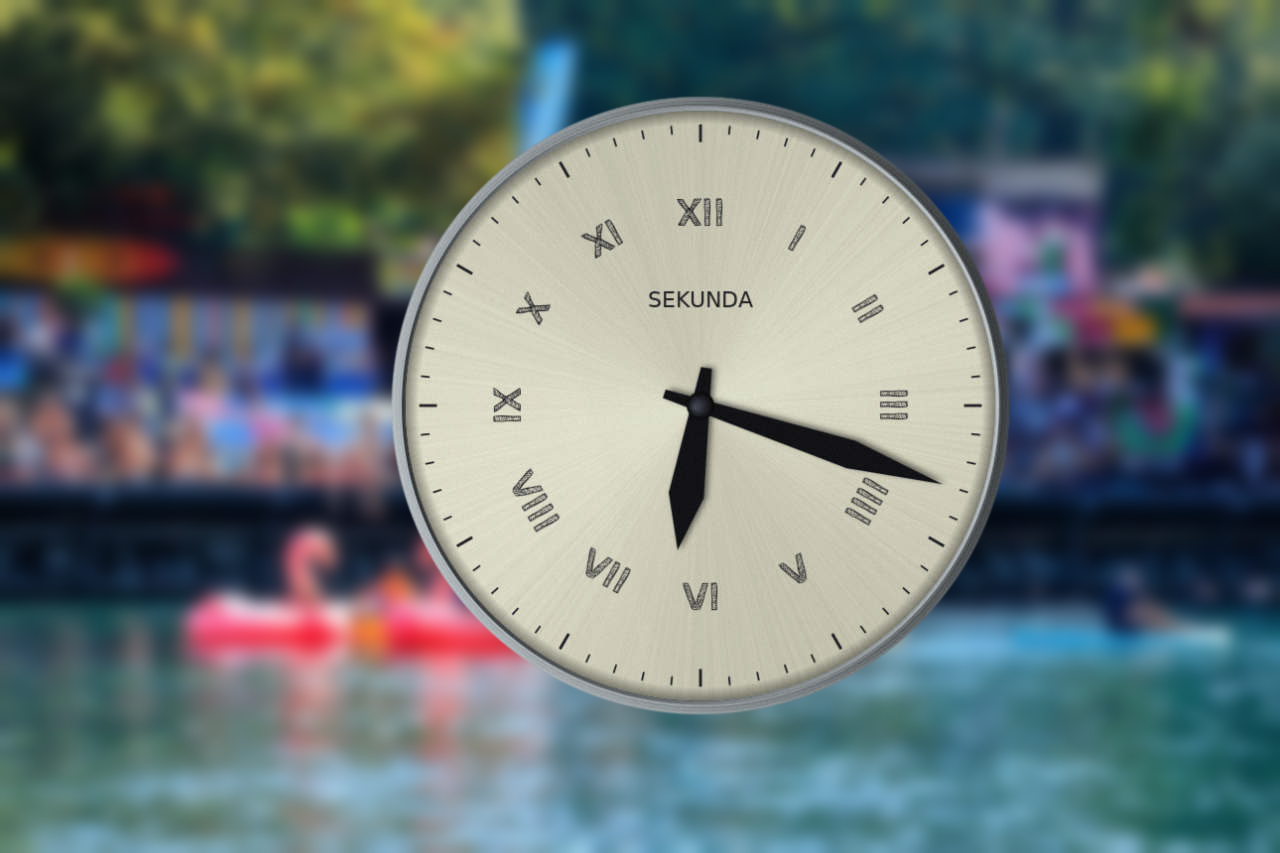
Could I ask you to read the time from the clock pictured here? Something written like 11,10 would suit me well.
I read 6,18
